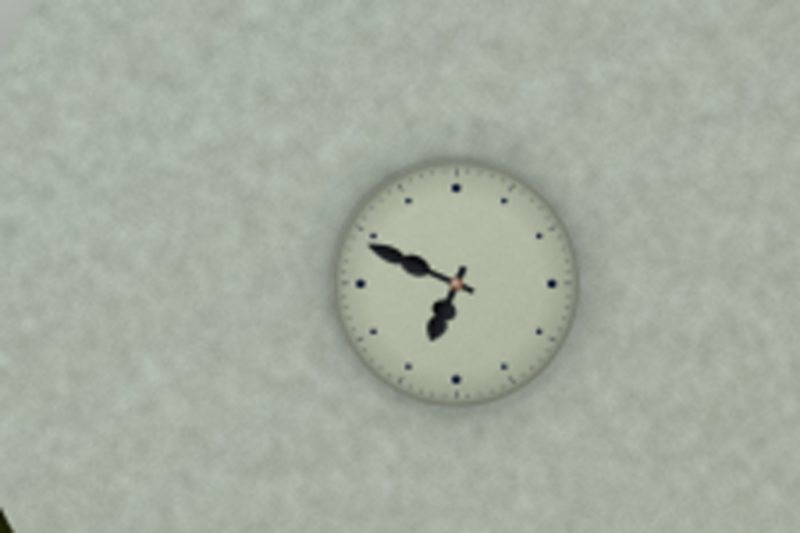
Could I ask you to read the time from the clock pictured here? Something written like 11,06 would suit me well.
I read 6,49
